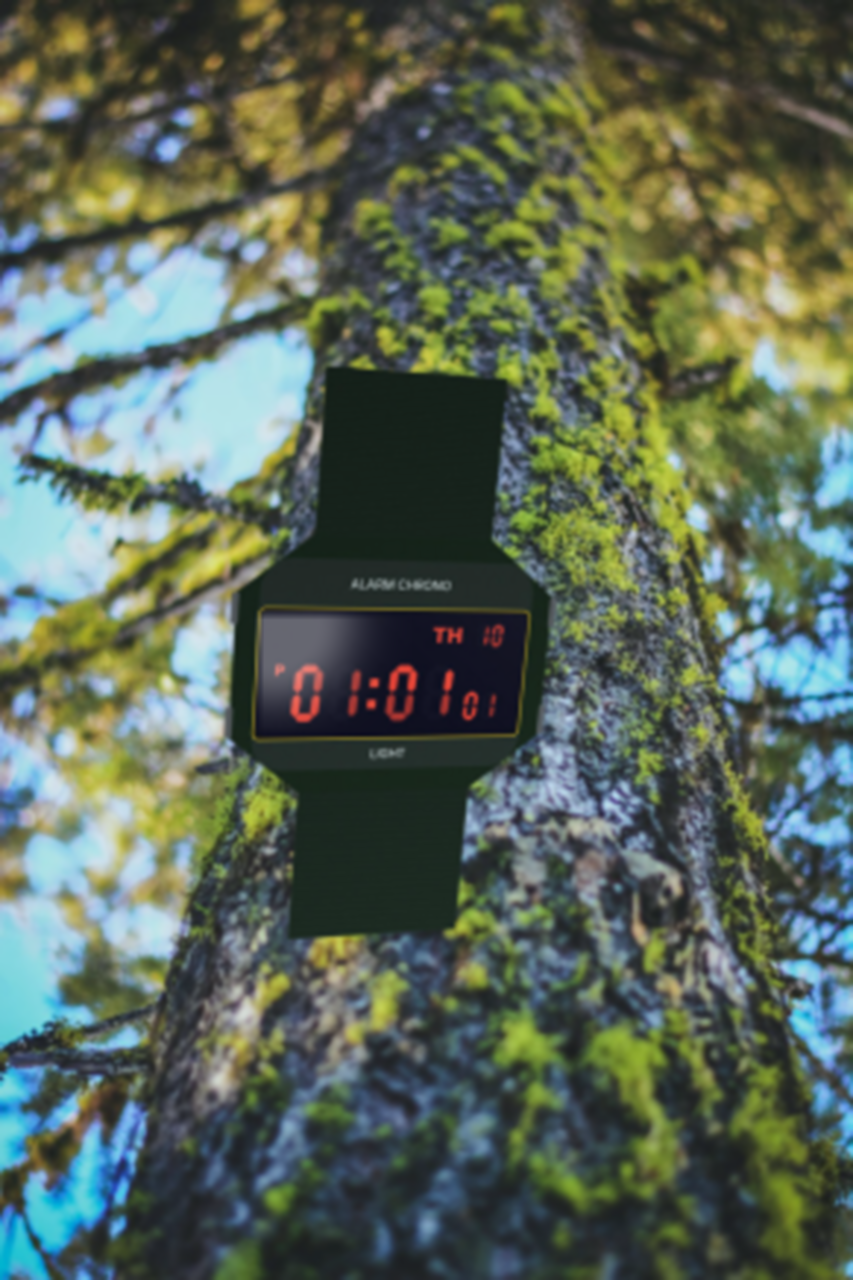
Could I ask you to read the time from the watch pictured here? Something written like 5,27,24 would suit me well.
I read 1,01,01
